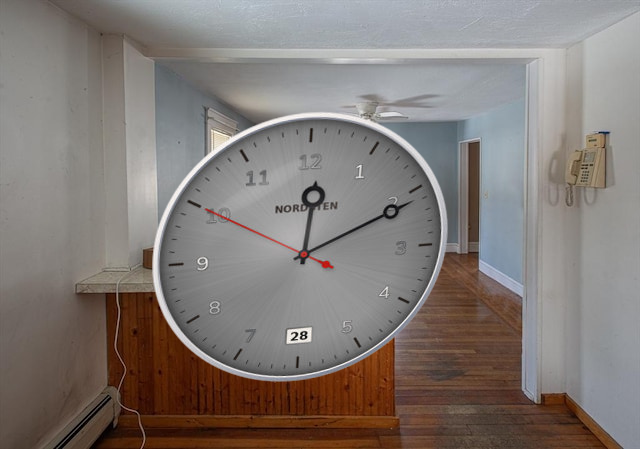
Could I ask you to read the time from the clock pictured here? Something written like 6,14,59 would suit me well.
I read 12,10,50
